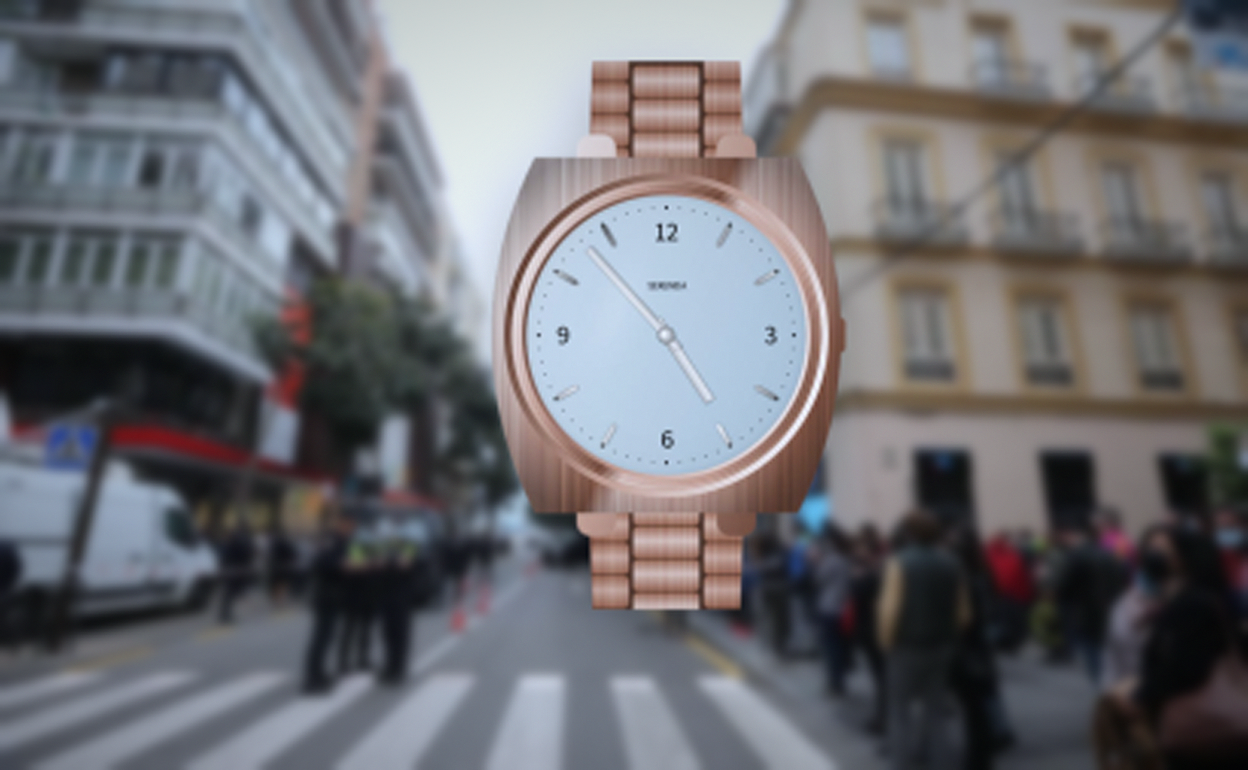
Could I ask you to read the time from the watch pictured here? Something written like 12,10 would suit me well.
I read 4,53
